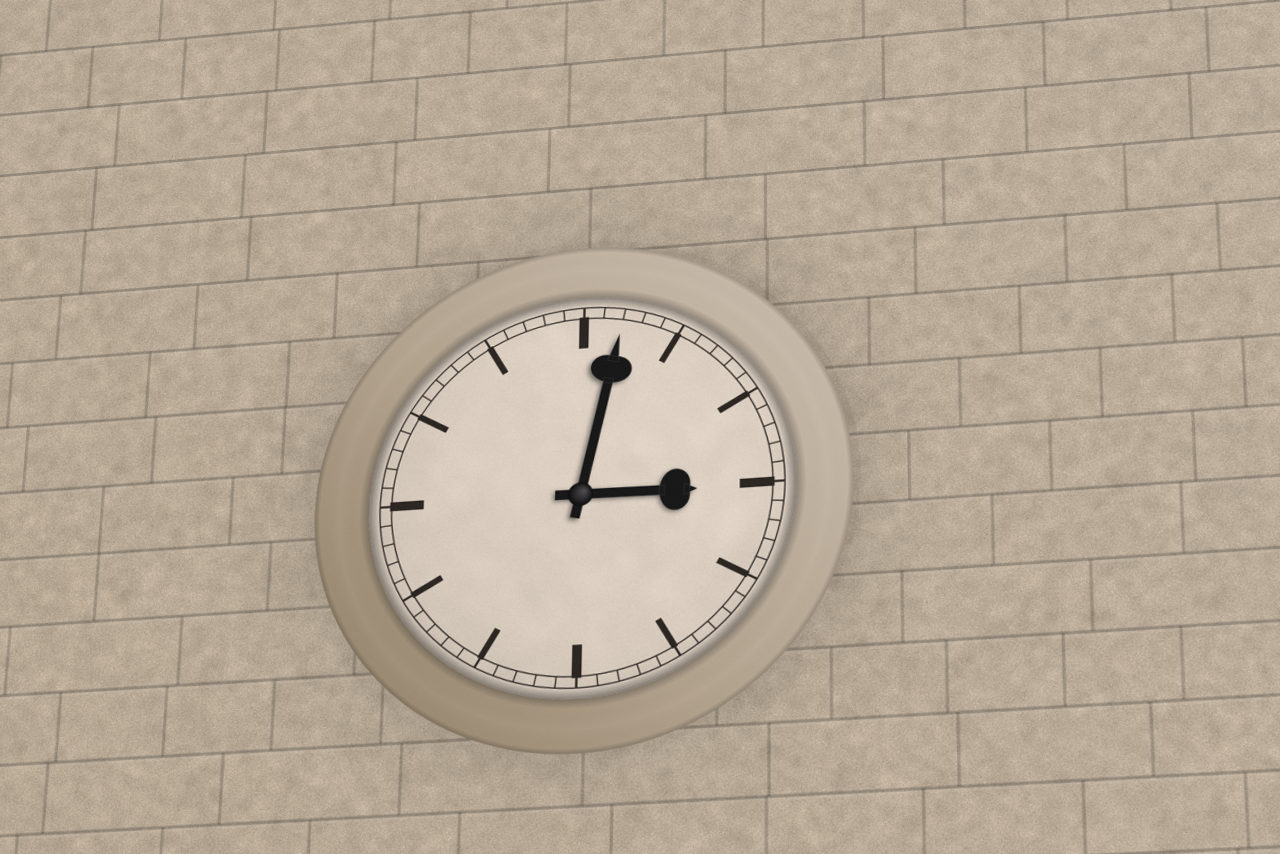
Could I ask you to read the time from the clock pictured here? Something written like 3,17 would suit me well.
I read 3,02
